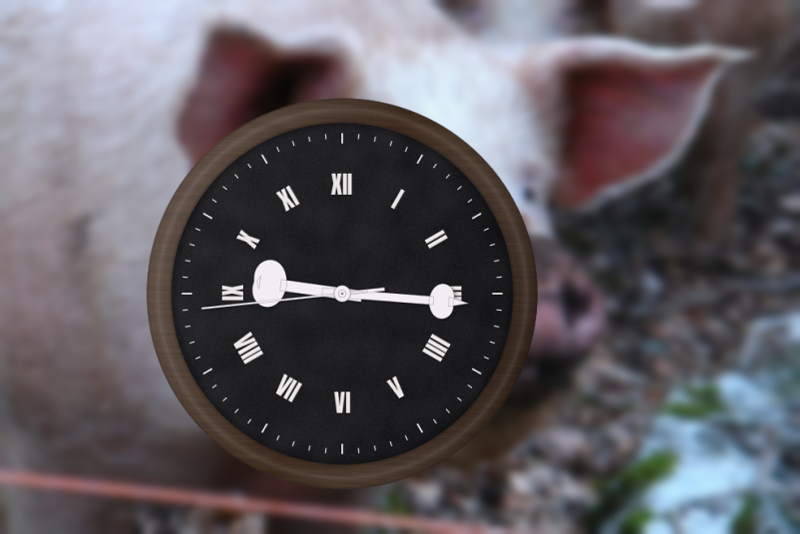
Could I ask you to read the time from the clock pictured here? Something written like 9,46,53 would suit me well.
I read 9,15,44
